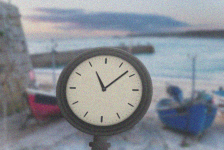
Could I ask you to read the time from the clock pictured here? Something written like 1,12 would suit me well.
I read 11,08
